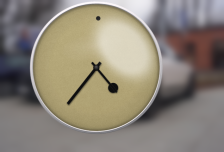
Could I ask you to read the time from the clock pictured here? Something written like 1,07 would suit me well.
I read 4,36
